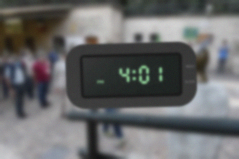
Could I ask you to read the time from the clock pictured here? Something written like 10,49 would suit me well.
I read 4,01
